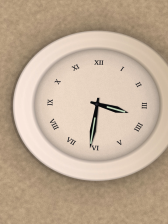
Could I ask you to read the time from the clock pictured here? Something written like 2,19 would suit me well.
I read 3,31
